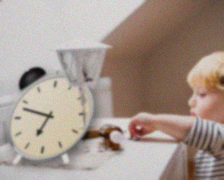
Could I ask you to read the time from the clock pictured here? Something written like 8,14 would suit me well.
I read 6,48
